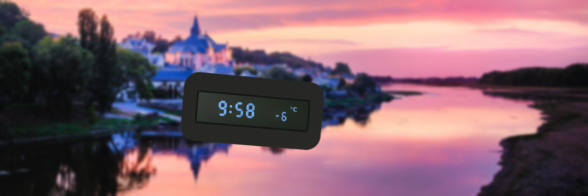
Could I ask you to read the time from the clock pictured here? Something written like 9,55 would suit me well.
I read 9,58
